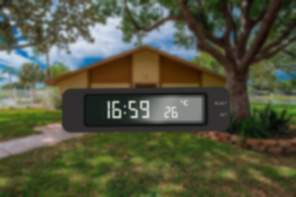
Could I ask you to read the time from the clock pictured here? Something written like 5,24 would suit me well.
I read 16,59
